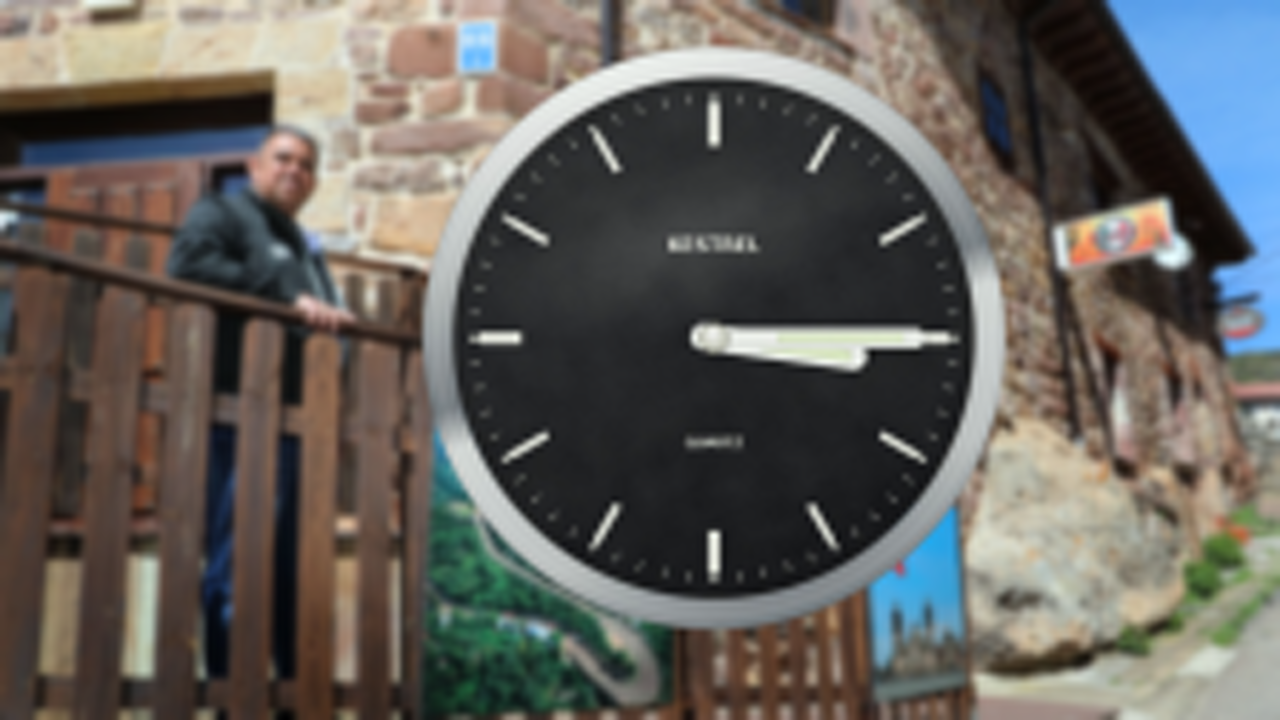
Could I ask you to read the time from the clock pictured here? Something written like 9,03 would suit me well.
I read 3,15
